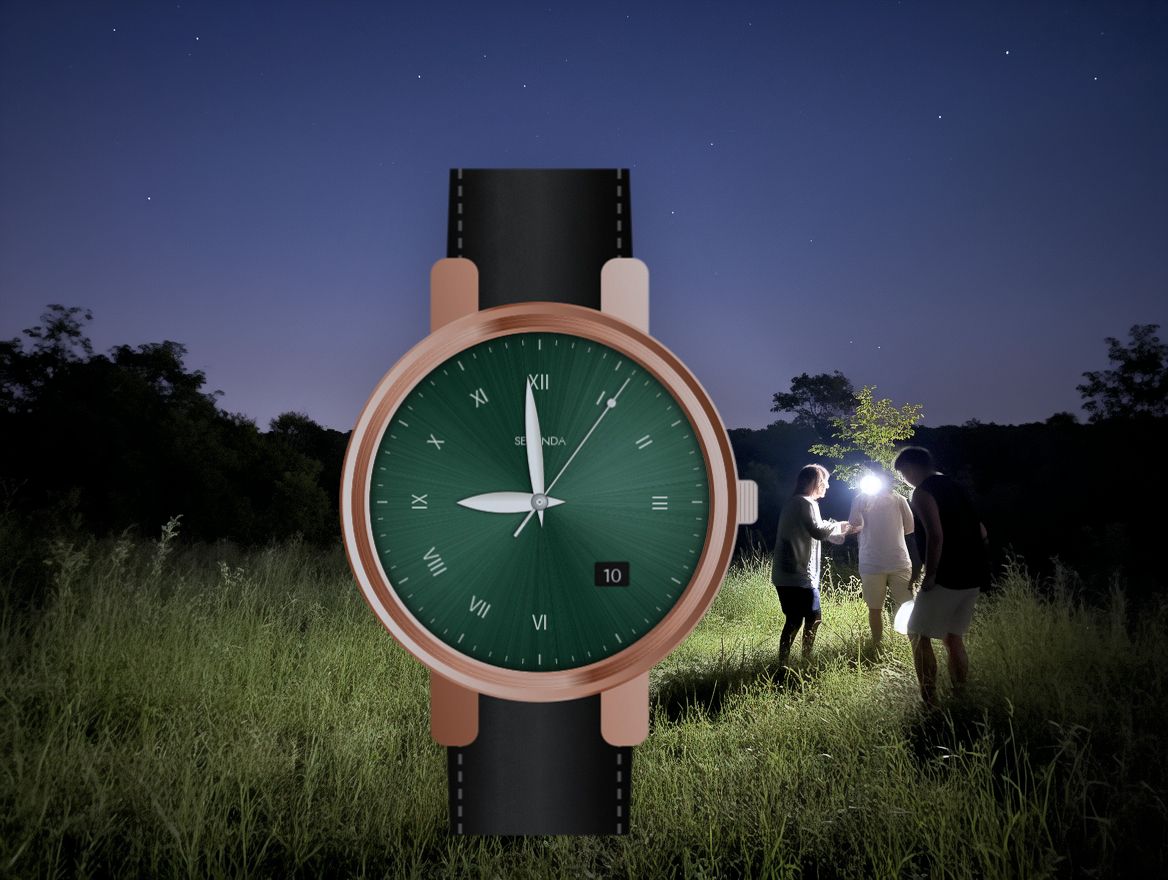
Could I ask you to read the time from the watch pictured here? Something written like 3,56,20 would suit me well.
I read 8,59,06
